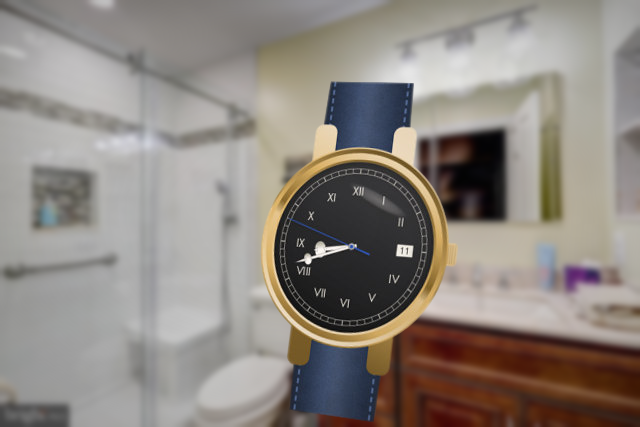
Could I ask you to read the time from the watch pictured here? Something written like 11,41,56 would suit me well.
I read 8,41,48
